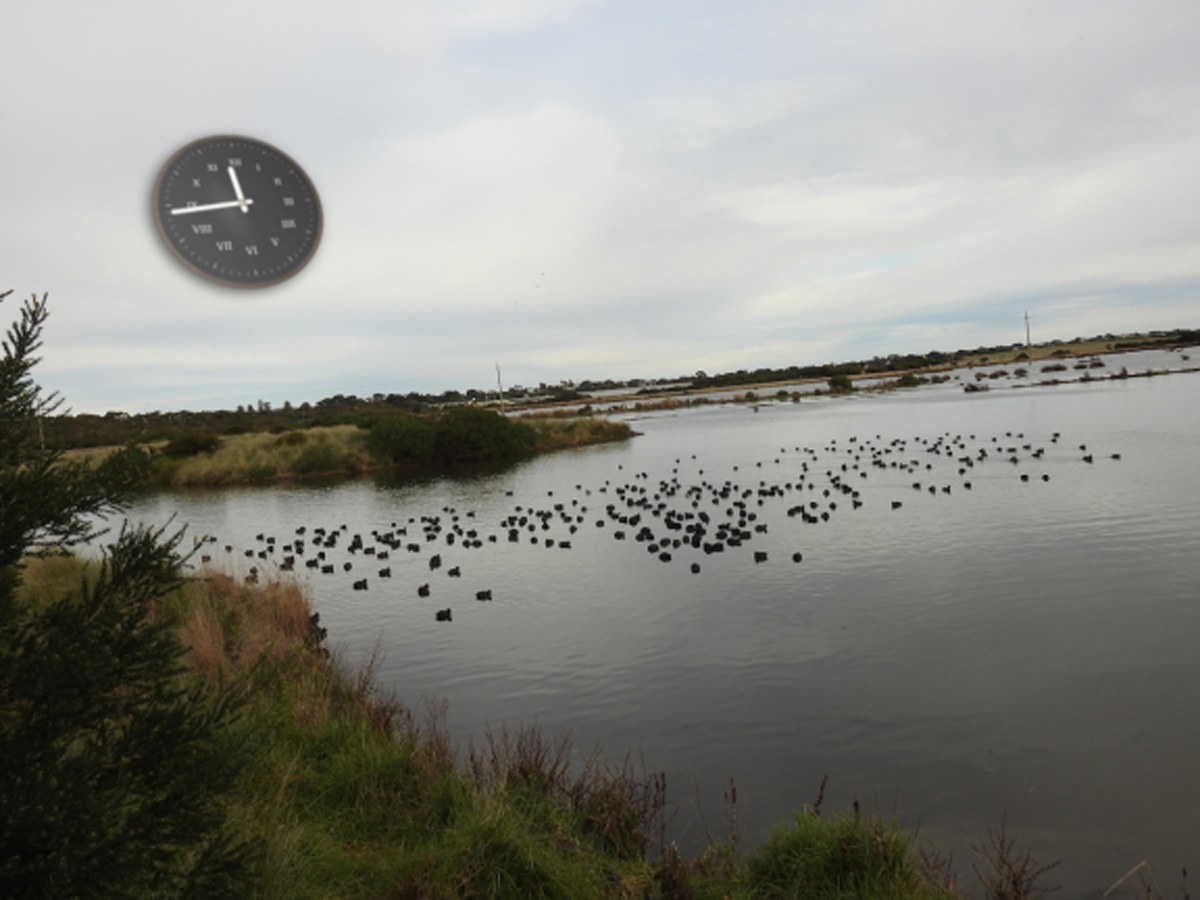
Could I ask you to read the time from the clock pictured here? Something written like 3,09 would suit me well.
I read 11,44
